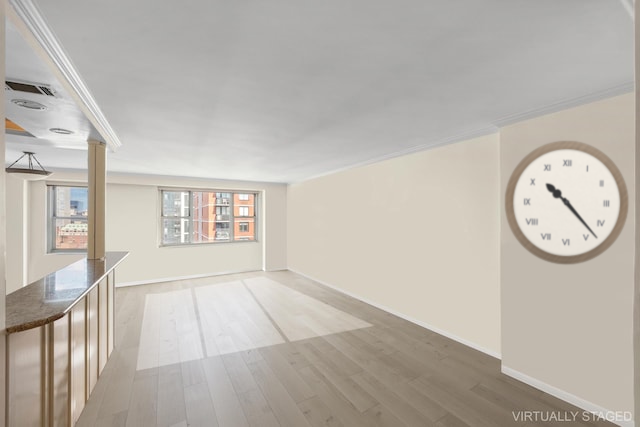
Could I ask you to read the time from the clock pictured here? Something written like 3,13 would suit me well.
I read 10,23
